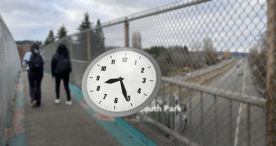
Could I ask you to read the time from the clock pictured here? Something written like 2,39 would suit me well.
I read 8,26
